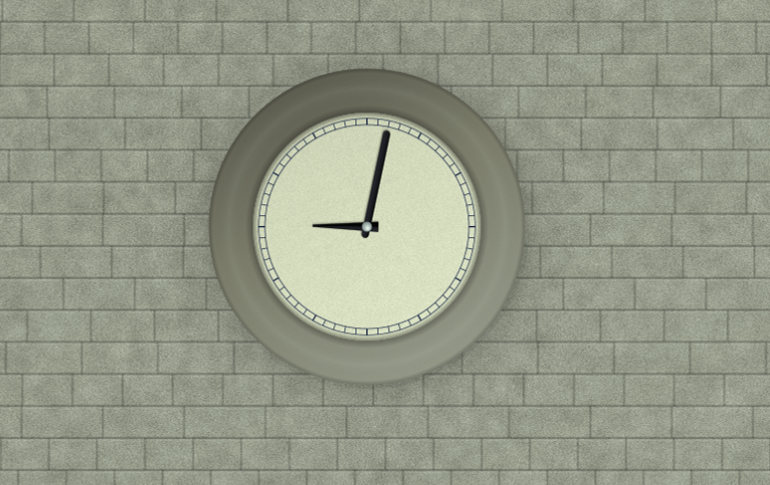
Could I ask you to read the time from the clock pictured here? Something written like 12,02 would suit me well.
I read 9,02
